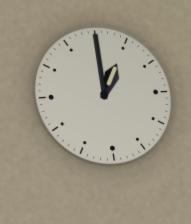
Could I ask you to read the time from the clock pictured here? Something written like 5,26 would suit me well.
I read 1,00
